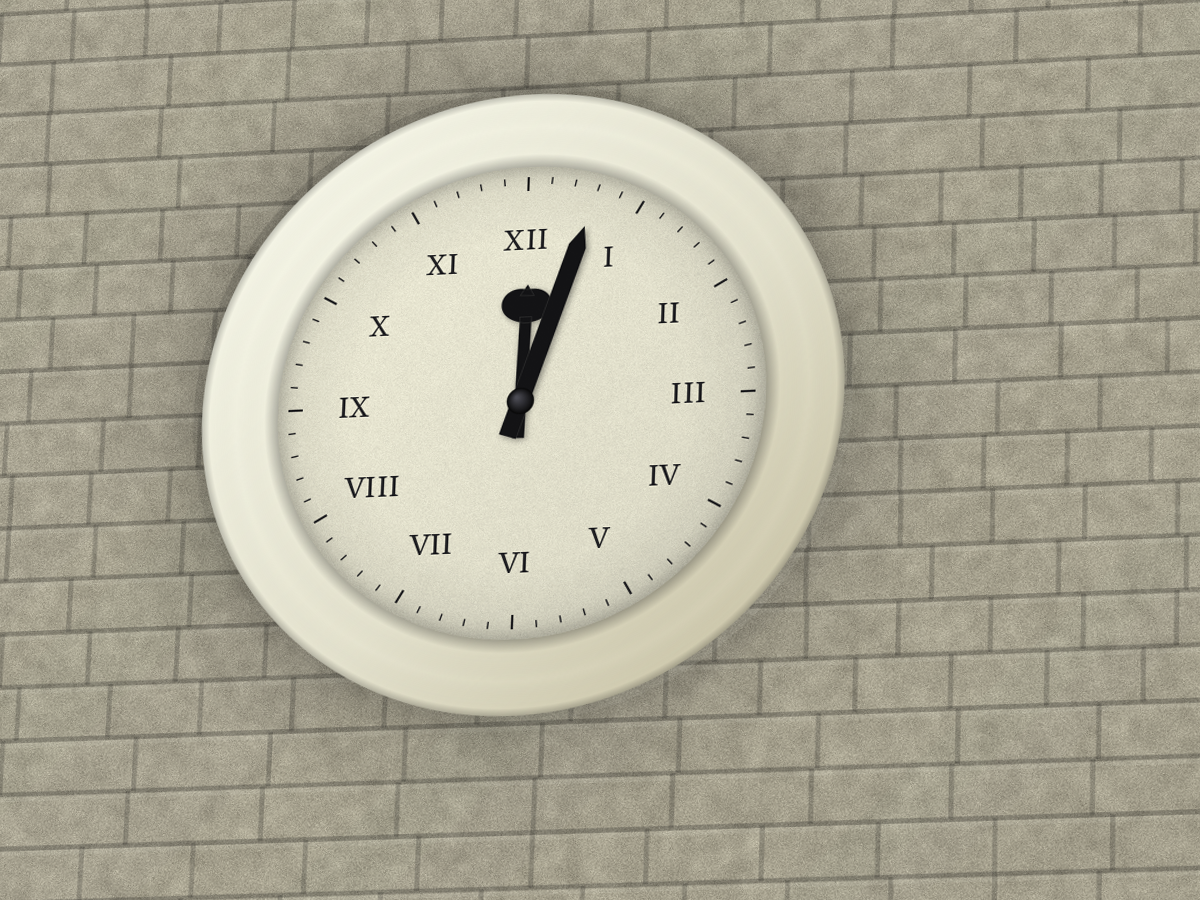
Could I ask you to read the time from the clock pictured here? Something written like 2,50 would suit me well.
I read 12,03
